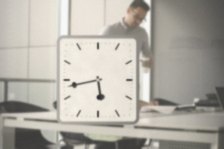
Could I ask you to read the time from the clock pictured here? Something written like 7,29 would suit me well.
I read 5,43
